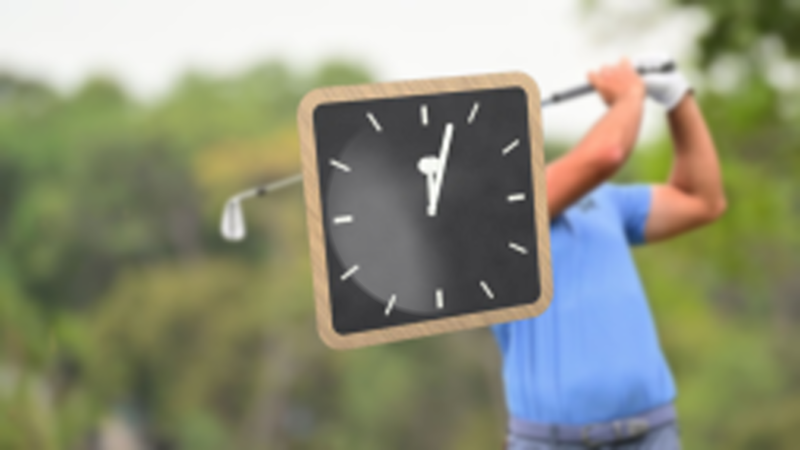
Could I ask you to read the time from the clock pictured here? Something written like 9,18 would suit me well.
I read 12,03
